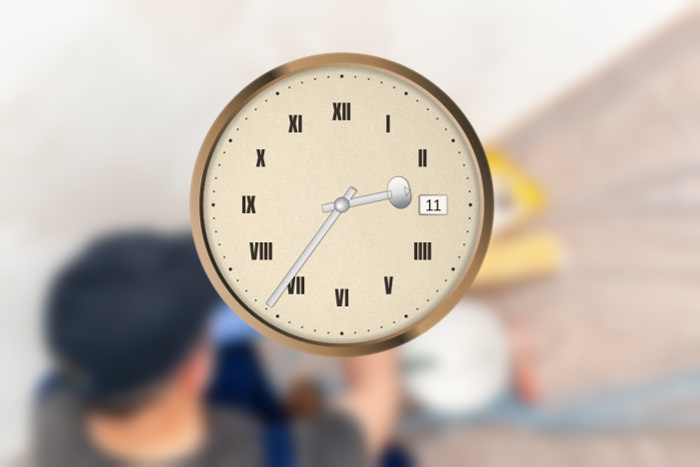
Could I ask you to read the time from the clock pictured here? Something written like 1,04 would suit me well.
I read 2,36
